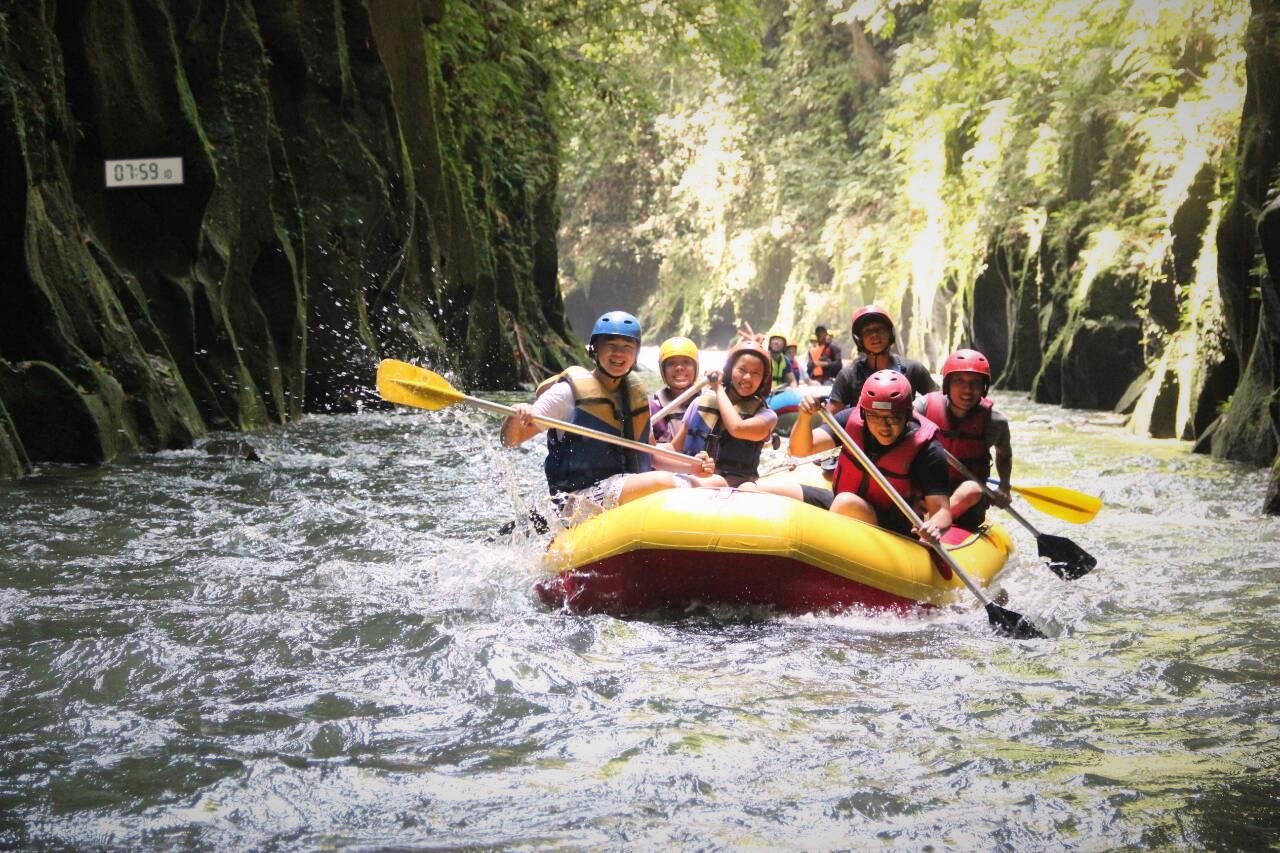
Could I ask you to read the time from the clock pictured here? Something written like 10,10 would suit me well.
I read 7,59
